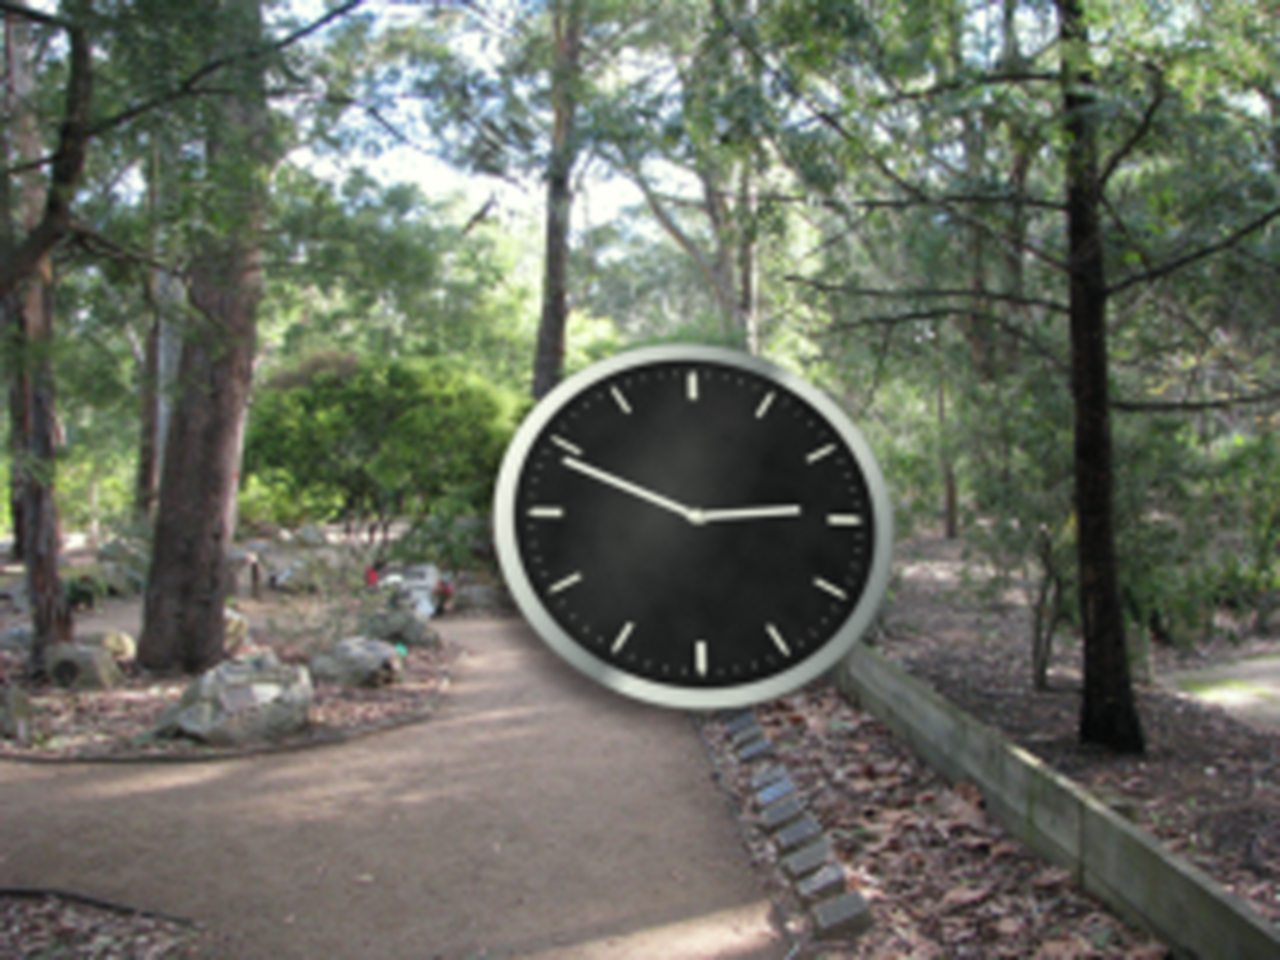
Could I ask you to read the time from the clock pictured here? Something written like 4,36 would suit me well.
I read 2,49
